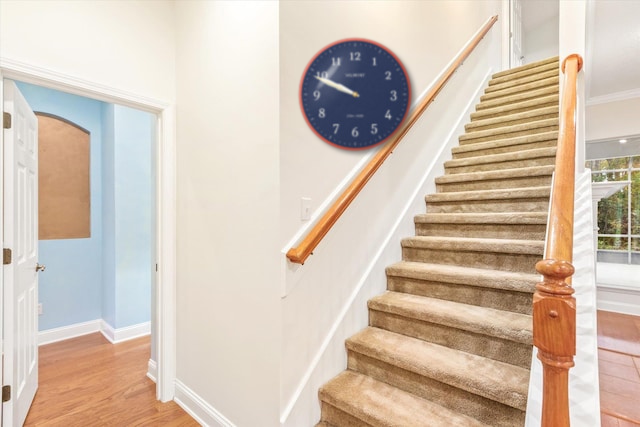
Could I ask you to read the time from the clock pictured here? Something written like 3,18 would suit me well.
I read 9,49
